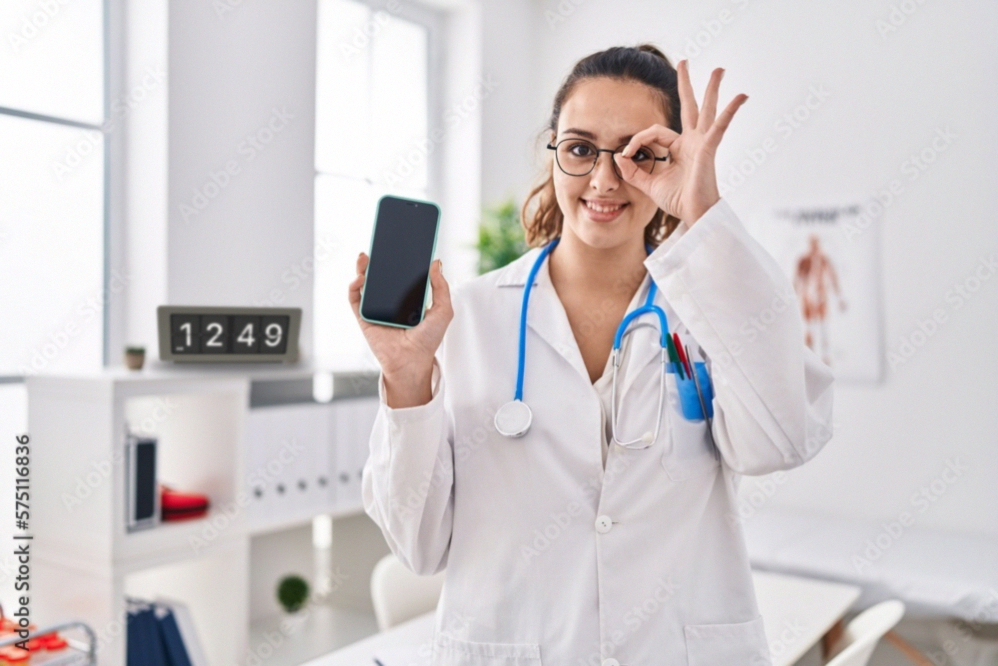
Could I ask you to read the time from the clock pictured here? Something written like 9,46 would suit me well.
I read 12,49
